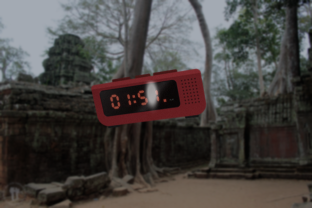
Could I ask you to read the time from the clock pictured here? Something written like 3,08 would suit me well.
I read 1,51
